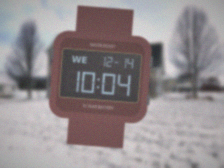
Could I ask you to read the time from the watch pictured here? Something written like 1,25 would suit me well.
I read 10,04
